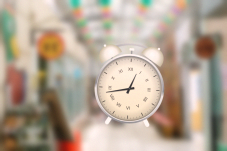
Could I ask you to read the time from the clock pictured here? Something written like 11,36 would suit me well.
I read 12,43
